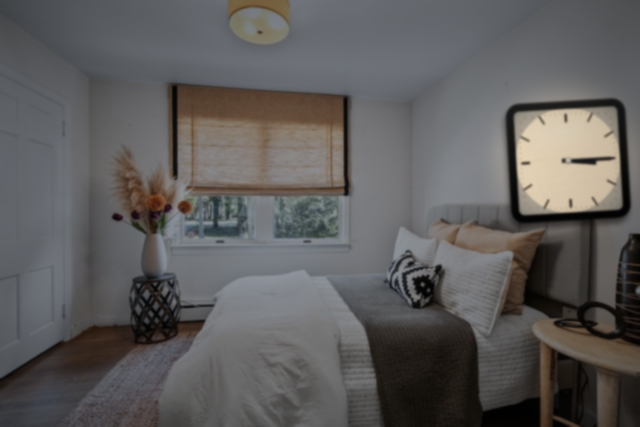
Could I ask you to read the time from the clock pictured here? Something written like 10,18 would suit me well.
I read 3,15
